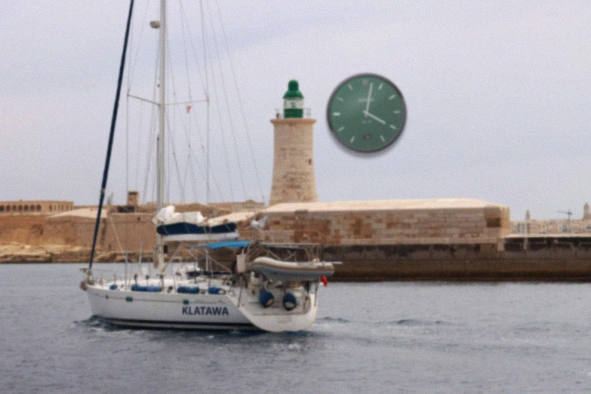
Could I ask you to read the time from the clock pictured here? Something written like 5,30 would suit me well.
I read 4,02
